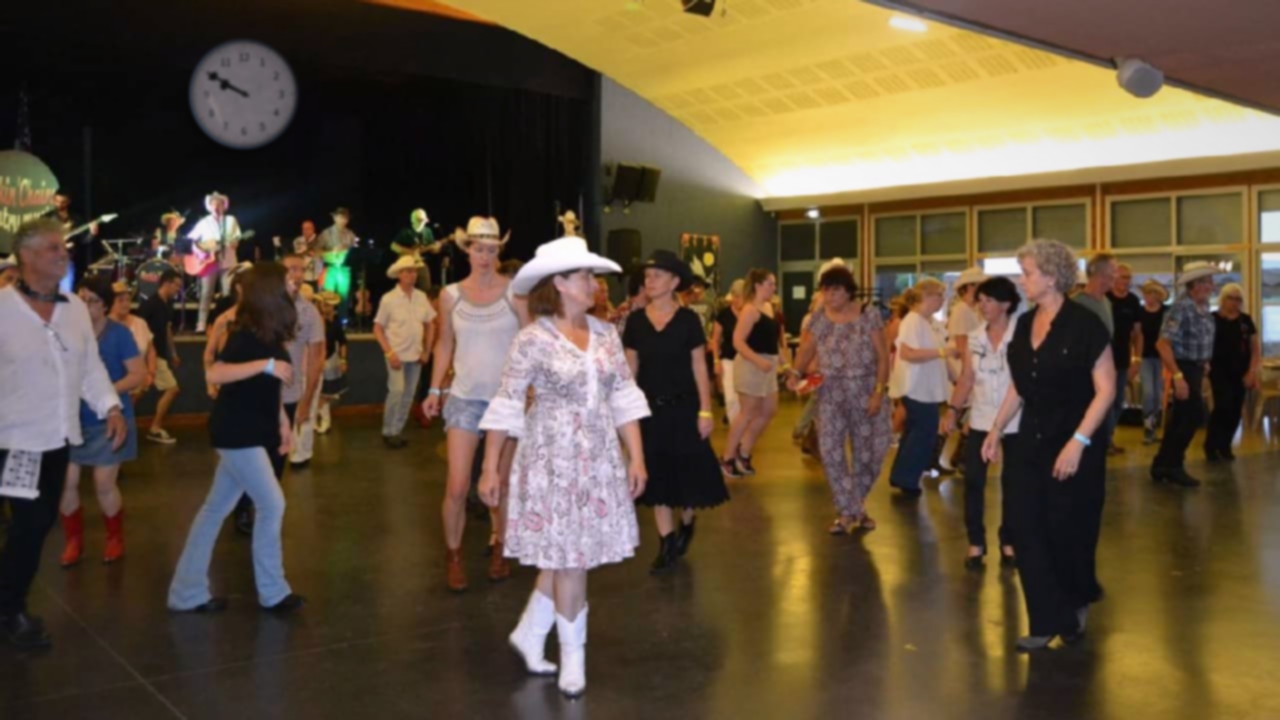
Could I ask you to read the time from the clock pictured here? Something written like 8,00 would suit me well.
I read 9,50
